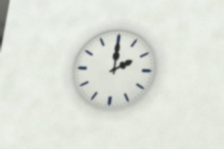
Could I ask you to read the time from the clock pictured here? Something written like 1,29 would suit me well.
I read 2,00
